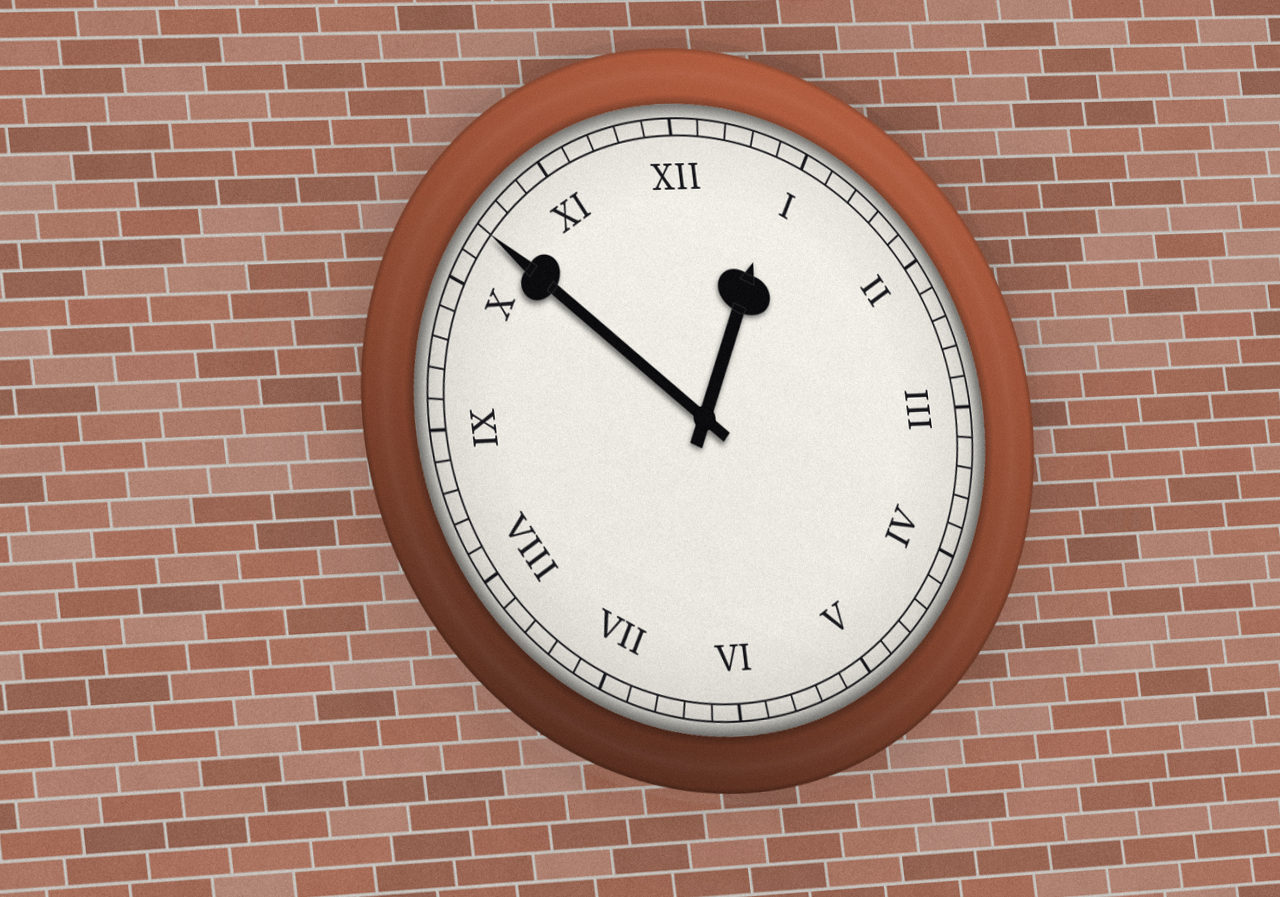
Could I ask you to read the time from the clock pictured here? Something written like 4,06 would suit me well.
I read 12,52
